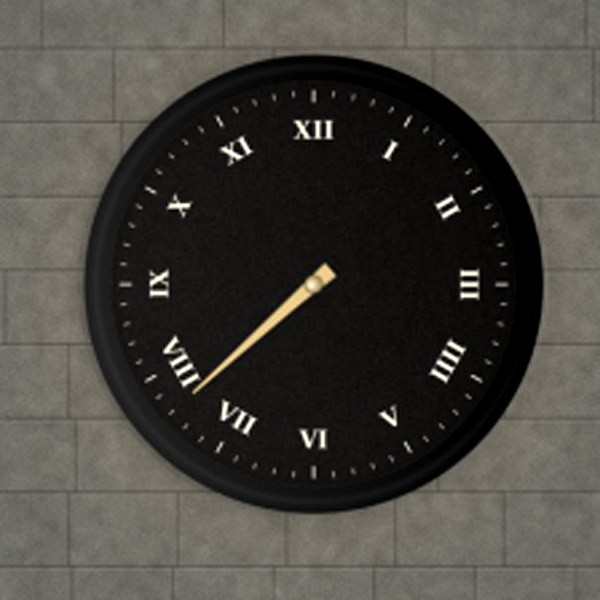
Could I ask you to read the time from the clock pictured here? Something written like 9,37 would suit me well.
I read 7,38
